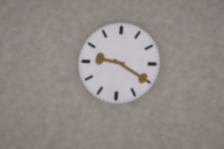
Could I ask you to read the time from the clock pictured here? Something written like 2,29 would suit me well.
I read 9,20
